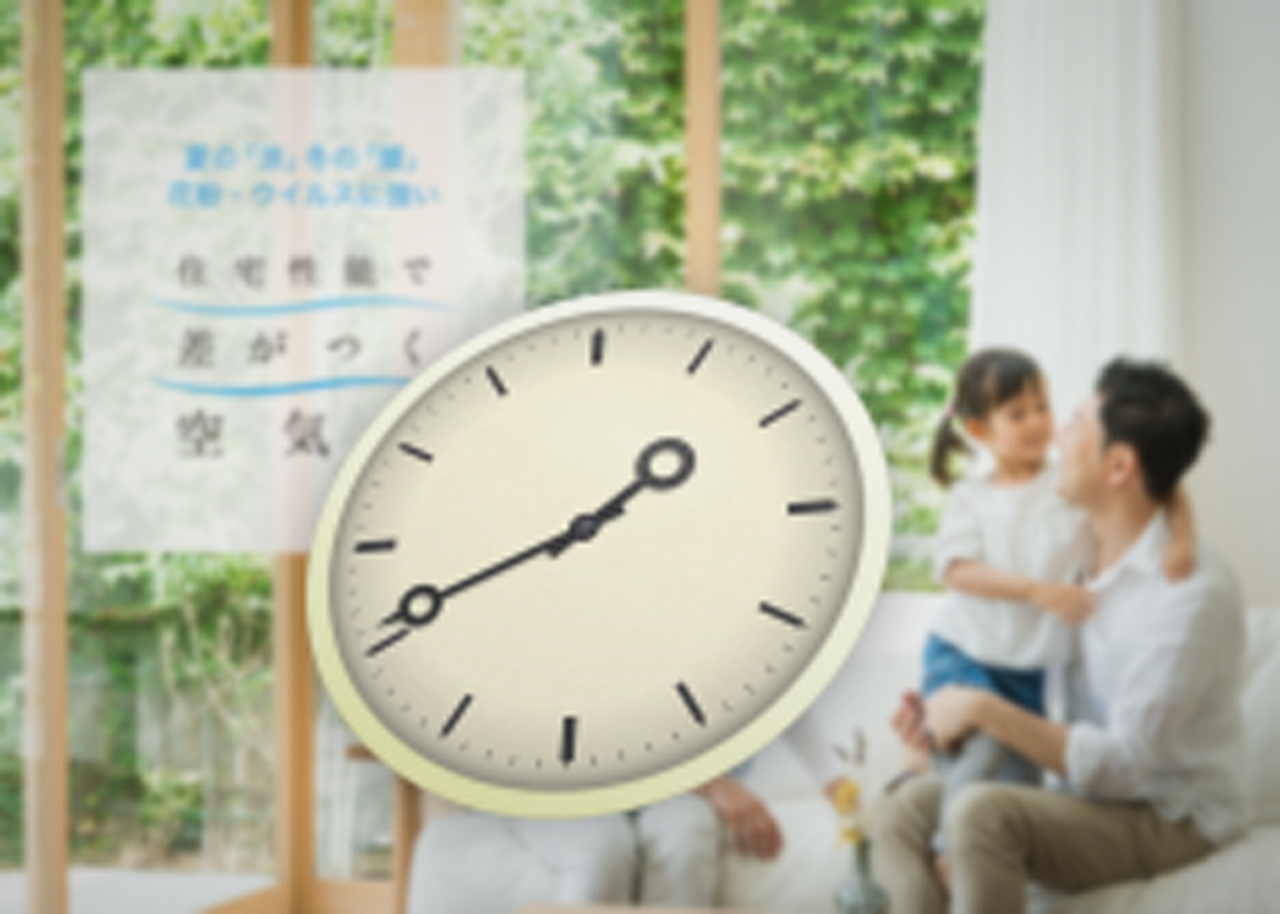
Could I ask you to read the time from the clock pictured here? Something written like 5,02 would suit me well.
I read 1,41
